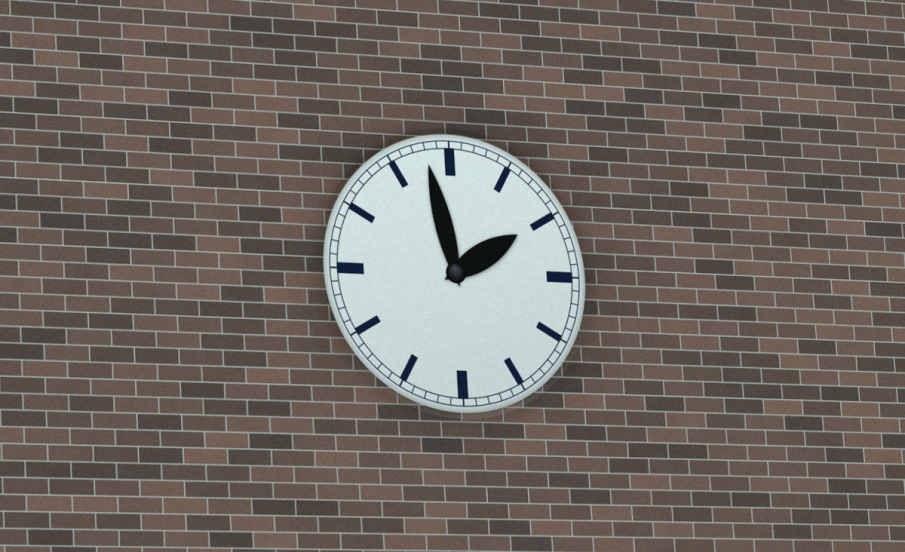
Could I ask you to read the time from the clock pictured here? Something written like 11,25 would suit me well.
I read 1,58
